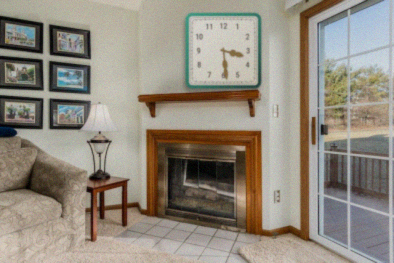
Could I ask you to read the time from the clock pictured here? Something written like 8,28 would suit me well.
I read 3,29
